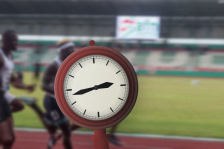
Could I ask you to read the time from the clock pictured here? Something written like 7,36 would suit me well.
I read 2,43
